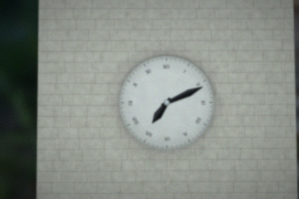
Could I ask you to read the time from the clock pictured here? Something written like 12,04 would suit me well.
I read 7,11
